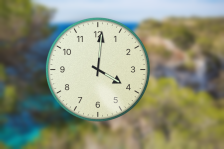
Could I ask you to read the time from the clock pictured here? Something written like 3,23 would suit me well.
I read 4,01
